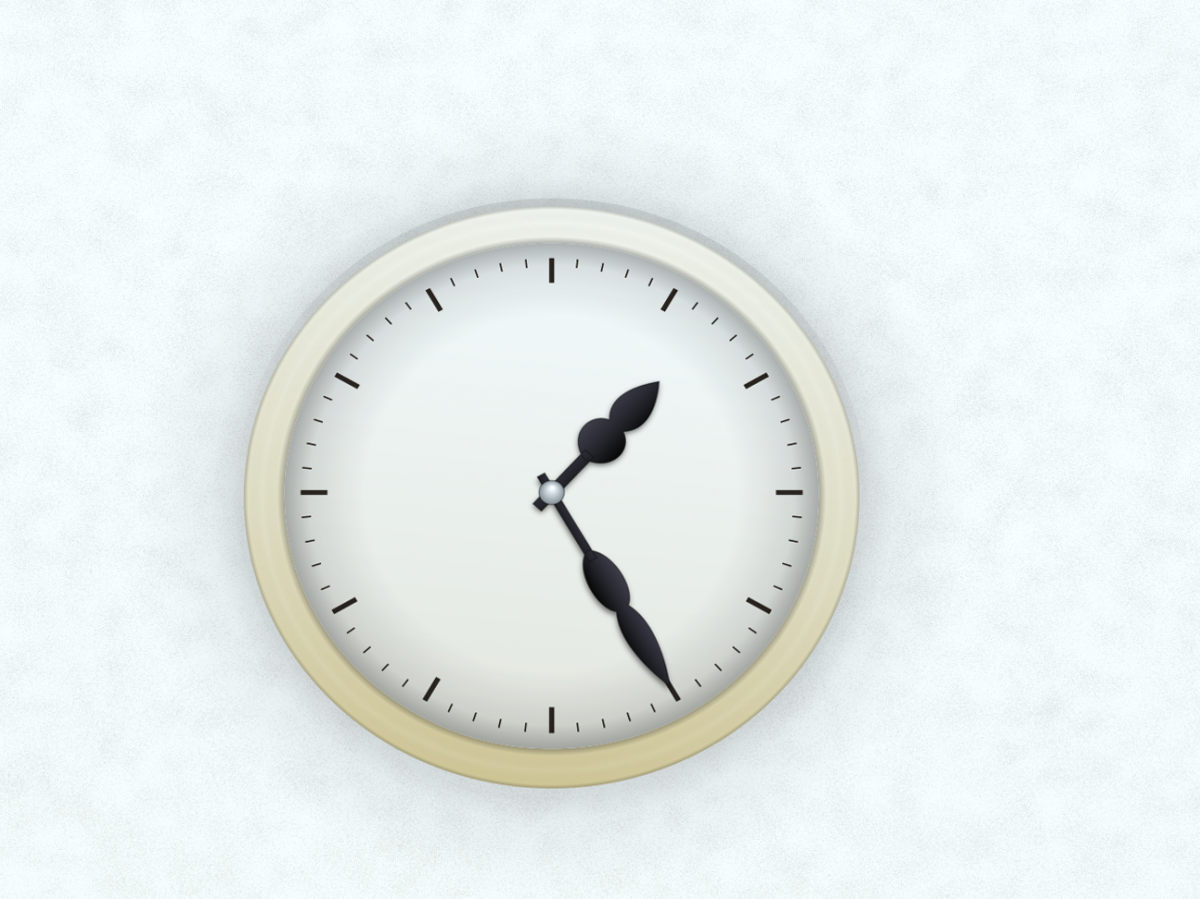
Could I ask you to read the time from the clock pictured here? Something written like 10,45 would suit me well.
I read 1,25
